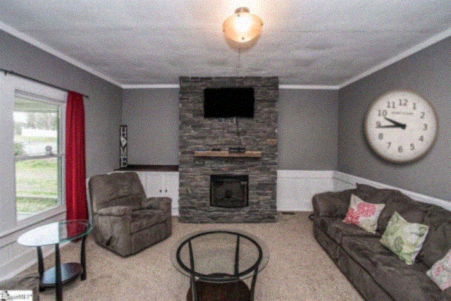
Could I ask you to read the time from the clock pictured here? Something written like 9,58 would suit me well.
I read 9,44
